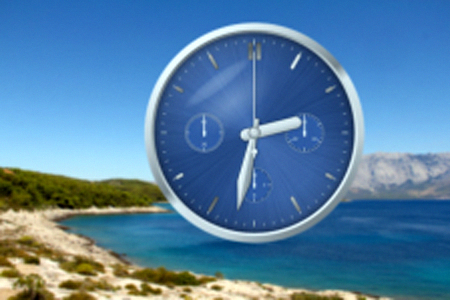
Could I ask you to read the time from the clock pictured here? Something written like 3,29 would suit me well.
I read 2,32
